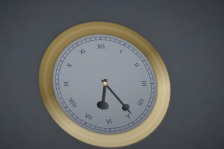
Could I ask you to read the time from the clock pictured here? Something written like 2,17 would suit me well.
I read 6,24
